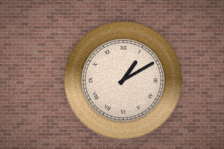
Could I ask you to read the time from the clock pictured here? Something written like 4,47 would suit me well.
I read 1,10
